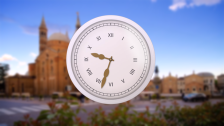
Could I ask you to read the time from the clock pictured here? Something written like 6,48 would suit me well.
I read 9,33
